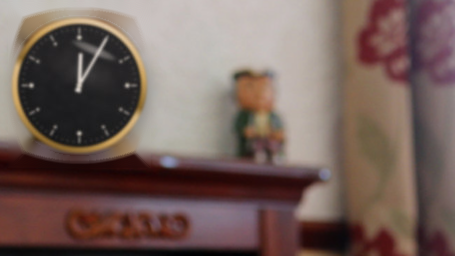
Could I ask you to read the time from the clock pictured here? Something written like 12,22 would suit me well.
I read 12,05
